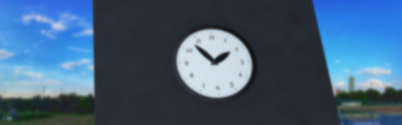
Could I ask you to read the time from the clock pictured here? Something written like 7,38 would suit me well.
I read 1,53
